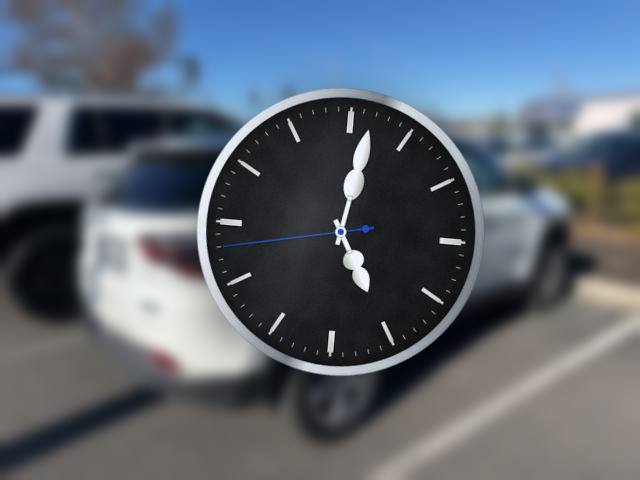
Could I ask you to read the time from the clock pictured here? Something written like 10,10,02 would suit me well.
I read 5,01,43
